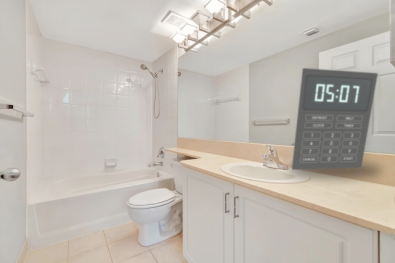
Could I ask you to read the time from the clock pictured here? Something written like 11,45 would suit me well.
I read 5,07
